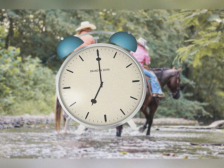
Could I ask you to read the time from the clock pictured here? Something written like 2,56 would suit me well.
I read 7,00
